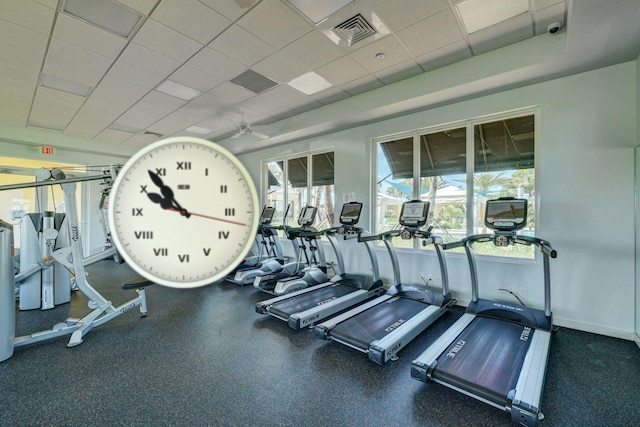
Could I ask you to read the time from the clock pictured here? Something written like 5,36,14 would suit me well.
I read 9,53,17
